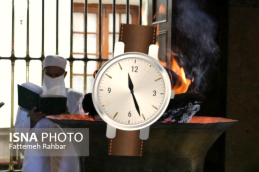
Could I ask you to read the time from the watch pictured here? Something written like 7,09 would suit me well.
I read 11,26
